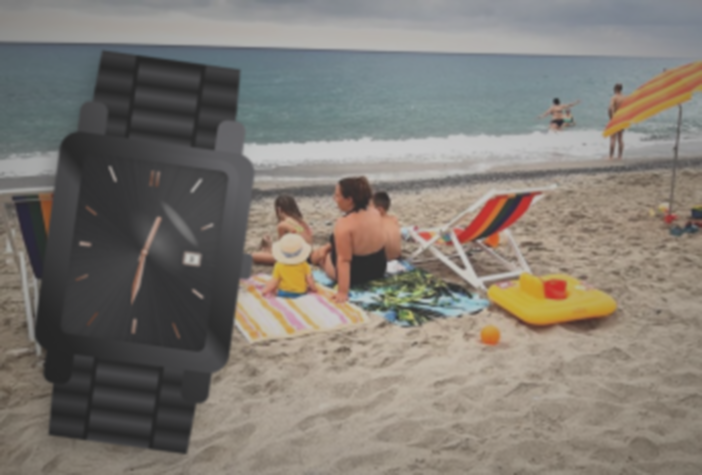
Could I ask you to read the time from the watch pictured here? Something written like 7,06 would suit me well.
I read 12,31
